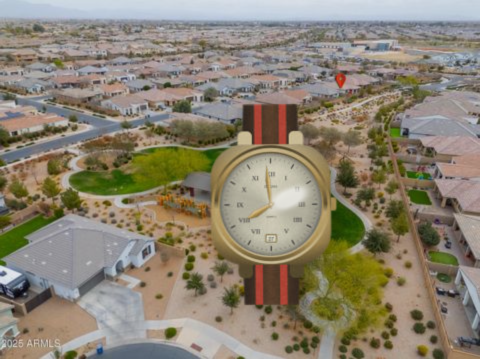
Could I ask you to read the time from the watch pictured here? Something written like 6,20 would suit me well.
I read 7,59
